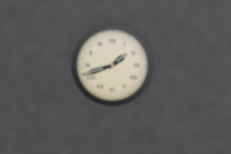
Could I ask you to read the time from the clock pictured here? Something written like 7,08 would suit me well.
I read 1,42
